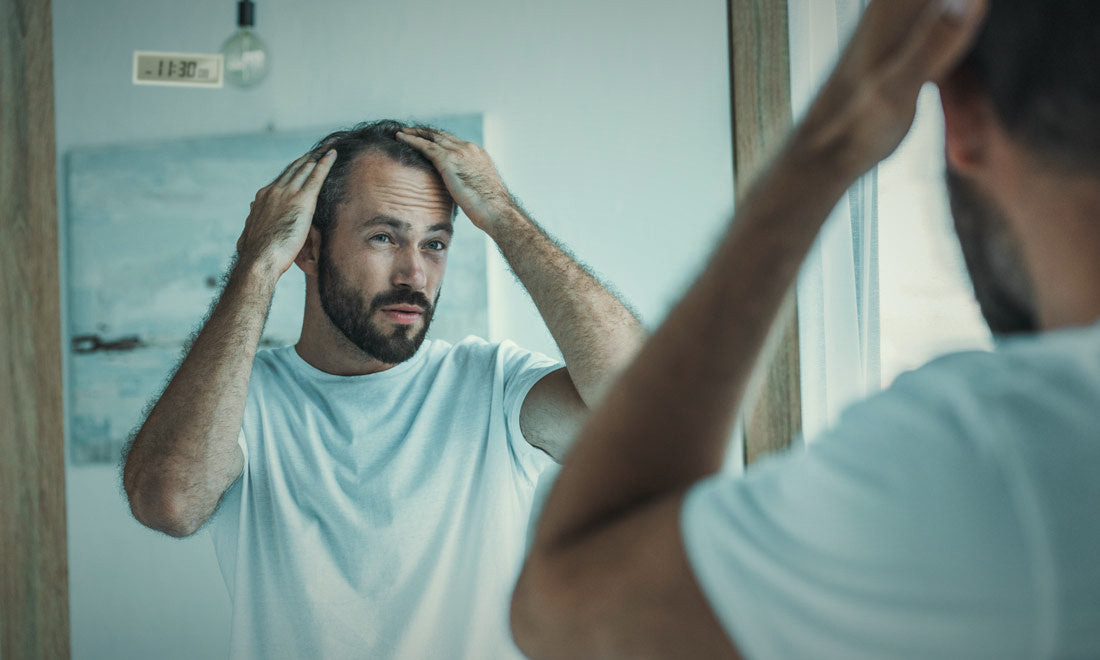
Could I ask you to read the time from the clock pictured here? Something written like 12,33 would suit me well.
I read 11,30
